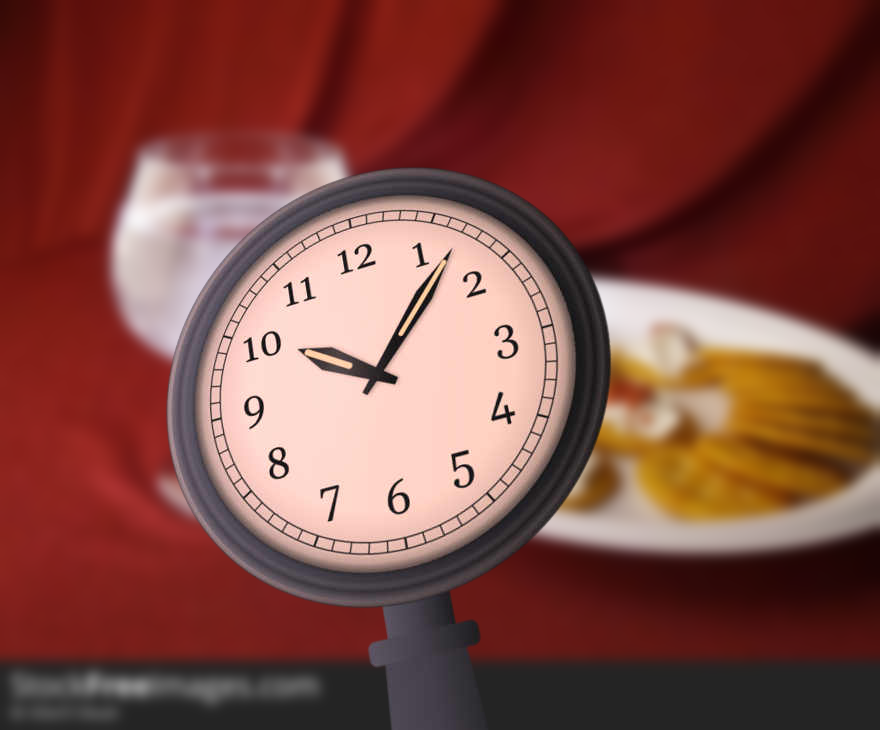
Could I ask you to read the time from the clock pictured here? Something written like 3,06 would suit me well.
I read 10,07
